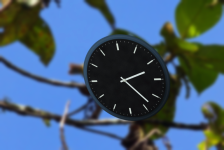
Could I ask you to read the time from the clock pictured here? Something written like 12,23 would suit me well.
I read 2,23
